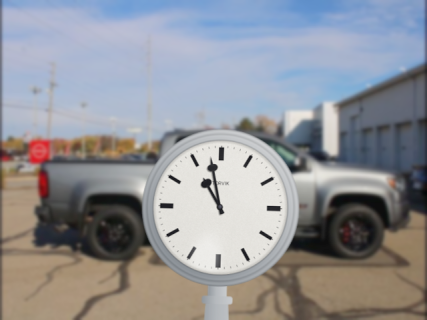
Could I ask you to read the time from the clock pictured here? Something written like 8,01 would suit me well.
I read 10,58
